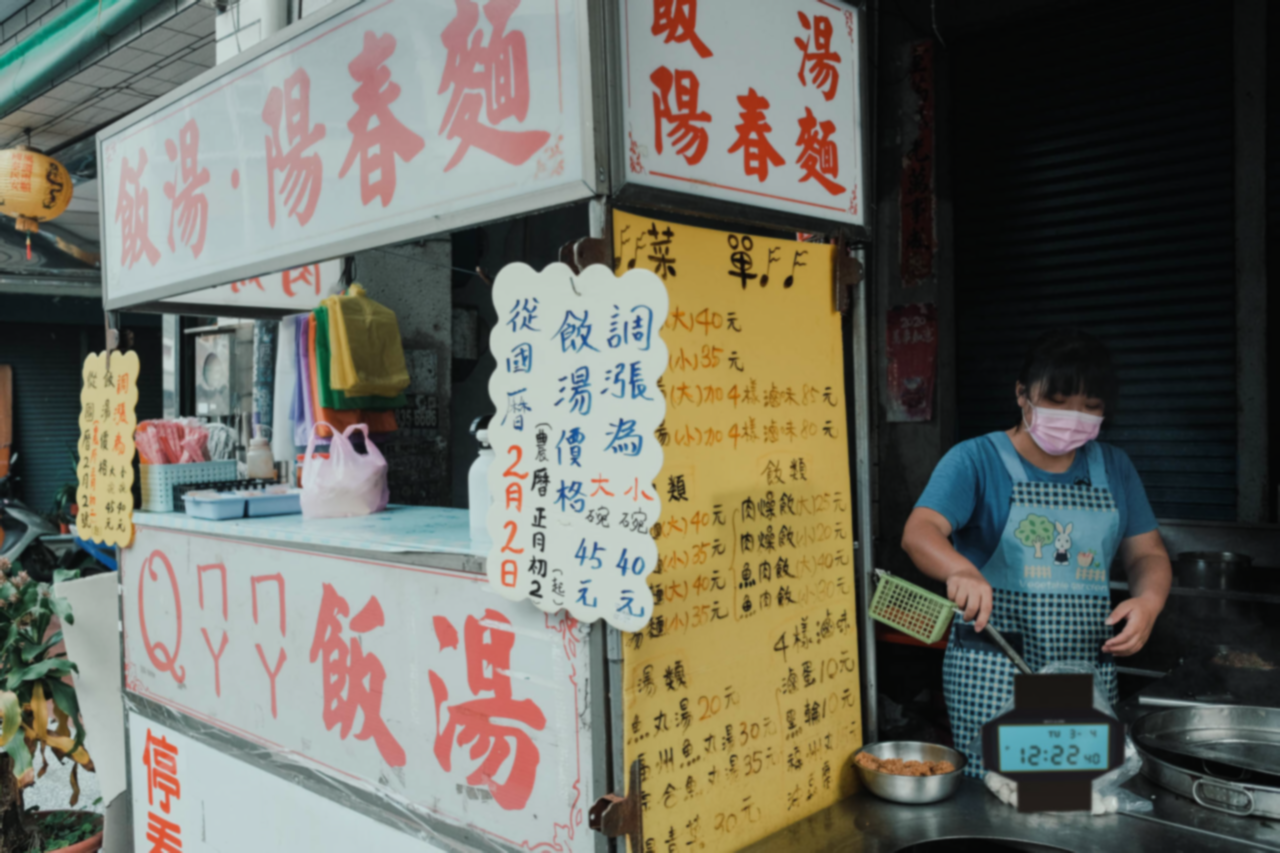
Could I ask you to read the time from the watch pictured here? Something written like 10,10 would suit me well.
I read 12,22
